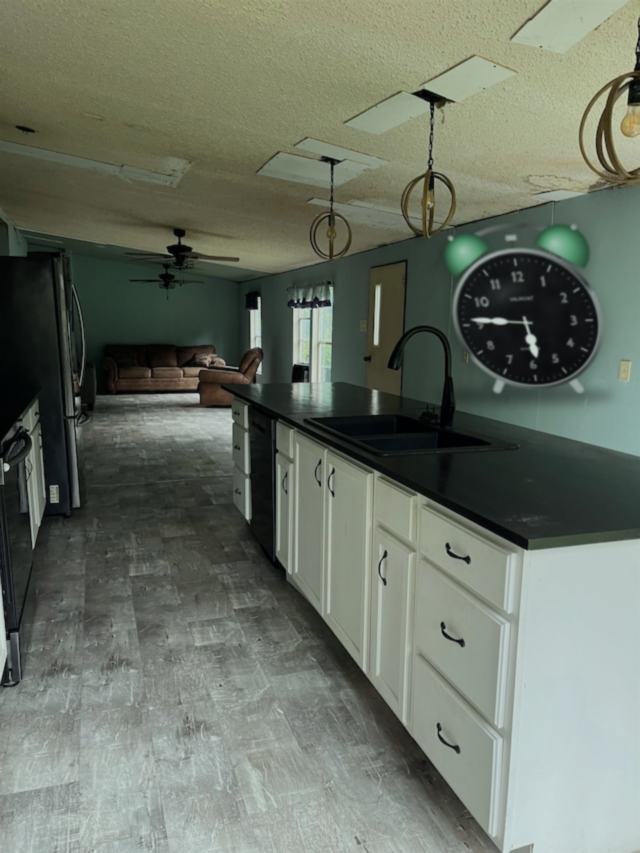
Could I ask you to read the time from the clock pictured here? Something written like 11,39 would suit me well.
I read 5,46
